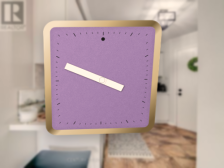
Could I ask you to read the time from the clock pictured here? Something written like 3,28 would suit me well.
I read 3,49
